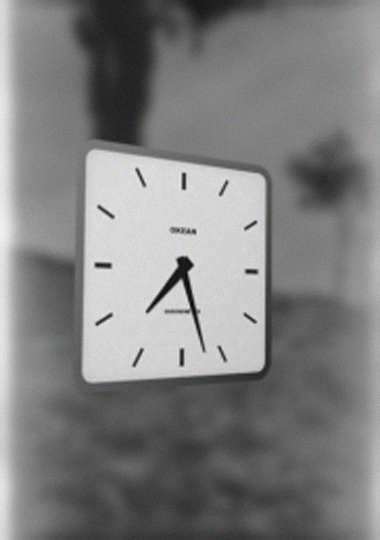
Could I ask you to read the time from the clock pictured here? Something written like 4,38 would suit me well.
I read 7,27
